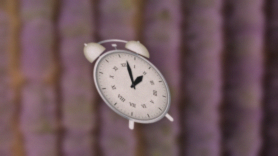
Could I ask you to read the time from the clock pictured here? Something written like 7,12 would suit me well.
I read 2,02
